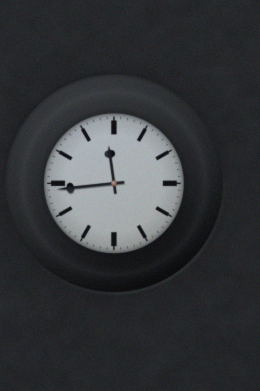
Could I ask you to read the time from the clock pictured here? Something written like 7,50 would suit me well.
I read 11,44
